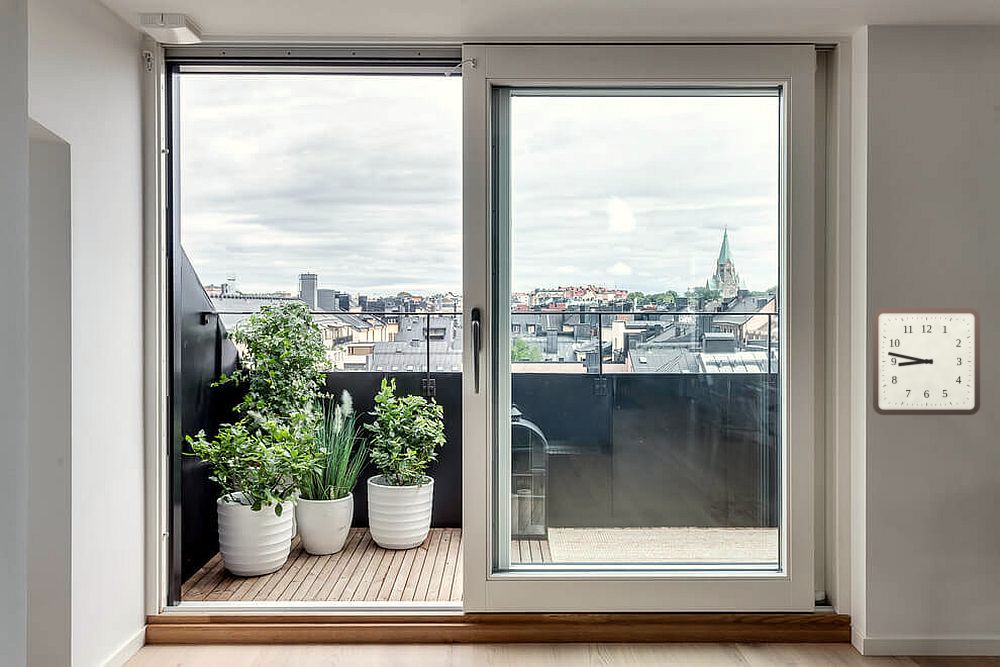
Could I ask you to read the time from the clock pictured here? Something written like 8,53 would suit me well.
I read 8,47
